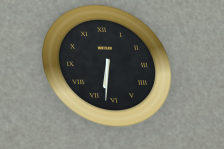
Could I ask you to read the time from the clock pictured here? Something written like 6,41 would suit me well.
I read 6,32
